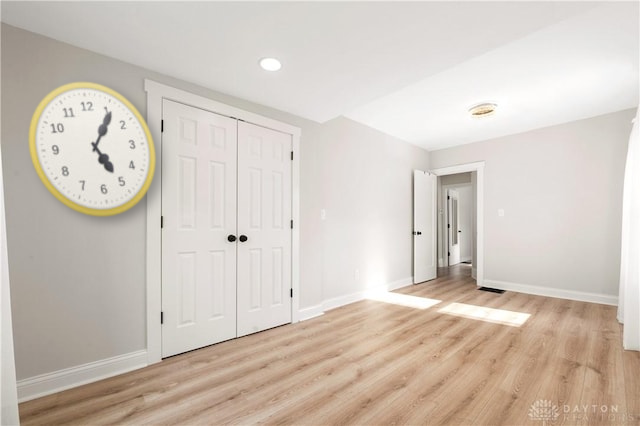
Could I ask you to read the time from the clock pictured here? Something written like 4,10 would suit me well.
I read 5,06
